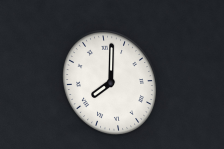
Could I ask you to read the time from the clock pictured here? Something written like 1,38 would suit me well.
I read 8,02
